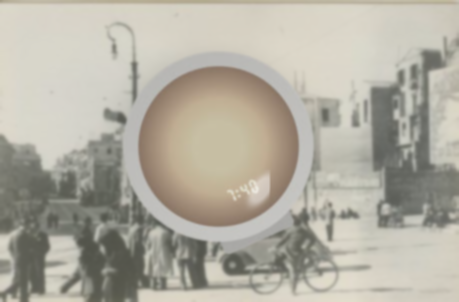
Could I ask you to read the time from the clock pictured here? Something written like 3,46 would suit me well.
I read 7,40
